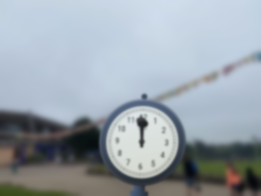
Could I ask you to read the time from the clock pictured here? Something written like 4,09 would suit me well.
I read 11,59
